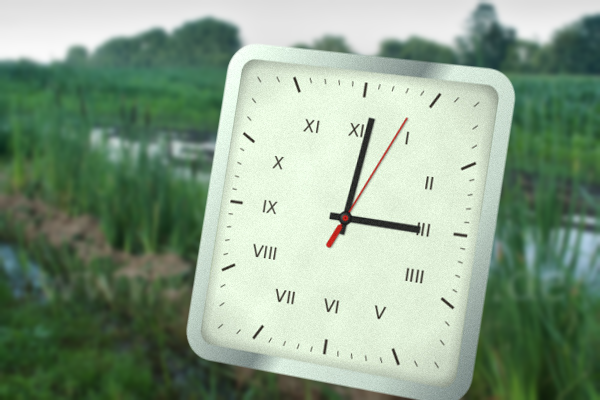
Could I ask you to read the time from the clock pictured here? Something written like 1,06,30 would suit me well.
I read 3,01,04
